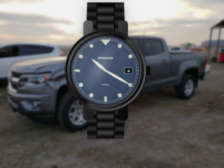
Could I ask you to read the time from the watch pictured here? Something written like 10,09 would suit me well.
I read 10,20
